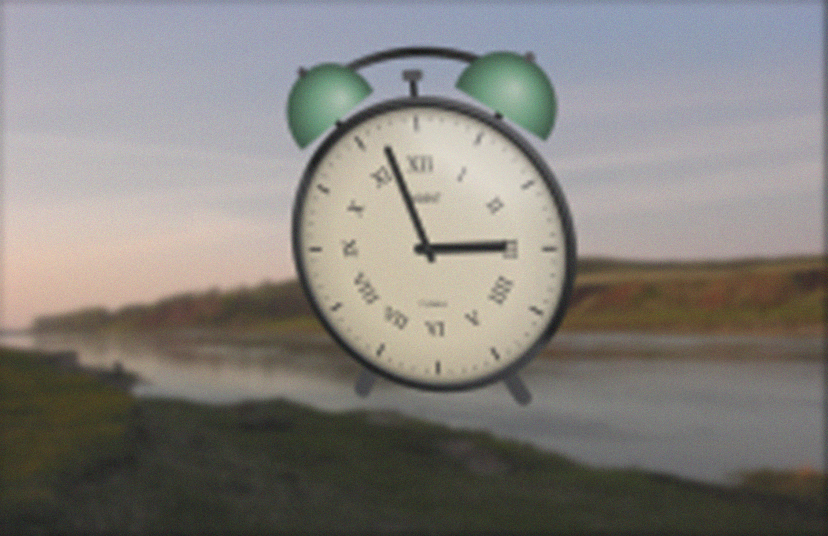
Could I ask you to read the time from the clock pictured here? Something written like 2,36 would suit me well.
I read 2,57
